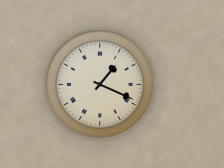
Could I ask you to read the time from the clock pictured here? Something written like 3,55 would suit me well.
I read 1,19
